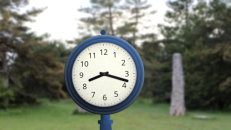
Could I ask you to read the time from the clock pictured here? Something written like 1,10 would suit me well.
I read 8,18
